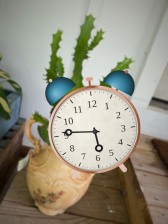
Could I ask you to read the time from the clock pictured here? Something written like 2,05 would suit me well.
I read 5,46
